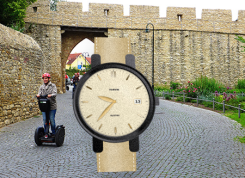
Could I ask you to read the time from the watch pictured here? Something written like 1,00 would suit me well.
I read 9,37
